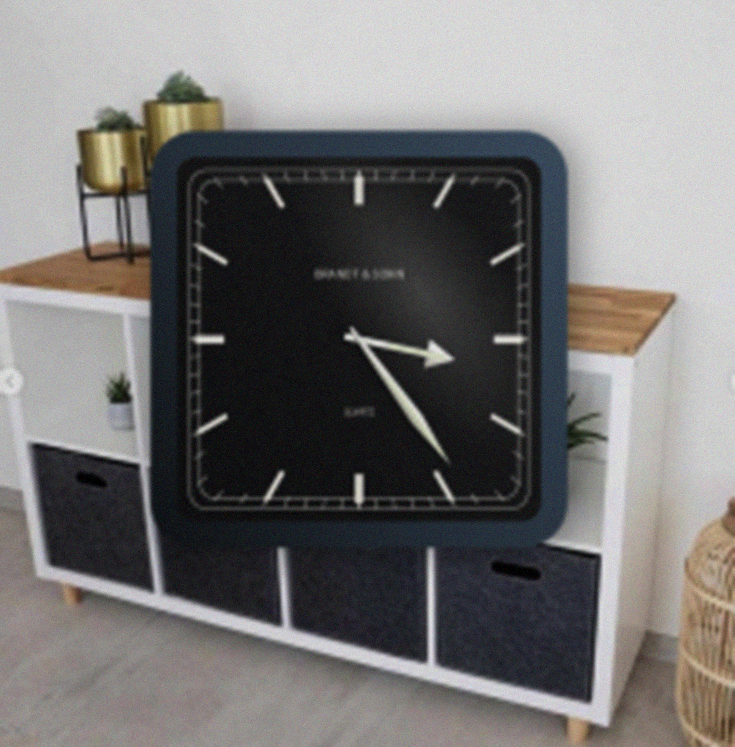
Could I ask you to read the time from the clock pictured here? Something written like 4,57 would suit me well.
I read 3,24
